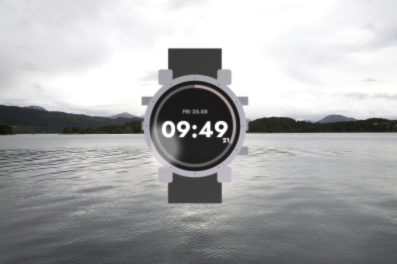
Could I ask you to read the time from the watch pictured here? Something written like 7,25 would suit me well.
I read 9,49
